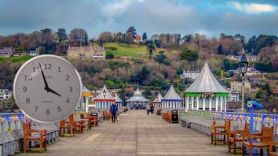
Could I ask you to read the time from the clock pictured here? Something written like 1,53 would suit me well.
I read 3,57
